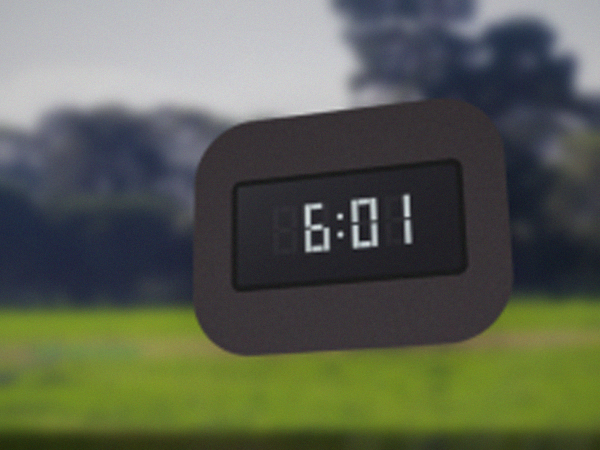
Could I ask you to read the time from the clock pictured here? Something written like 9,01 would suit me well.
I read 6,01
